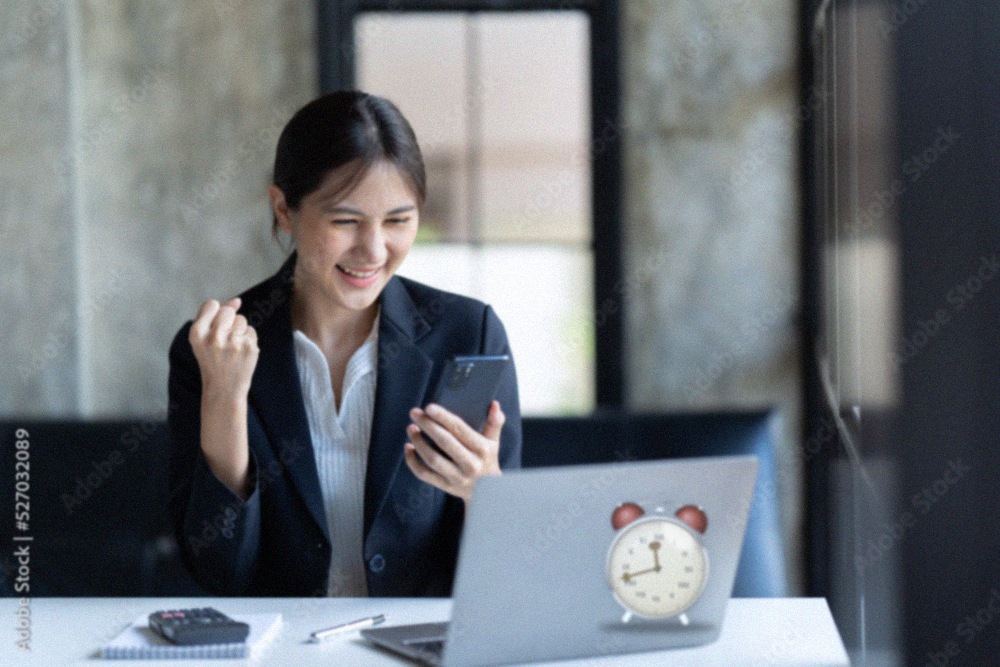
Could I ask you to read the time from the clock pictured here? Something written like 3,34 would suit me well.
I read 11,42
